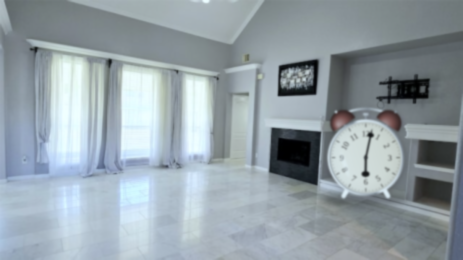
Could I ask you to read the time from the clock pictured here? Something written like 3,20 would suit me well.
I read 6,02
